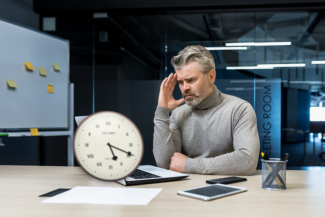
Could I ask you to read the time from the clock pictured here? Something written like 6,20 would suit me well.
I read 5,19
